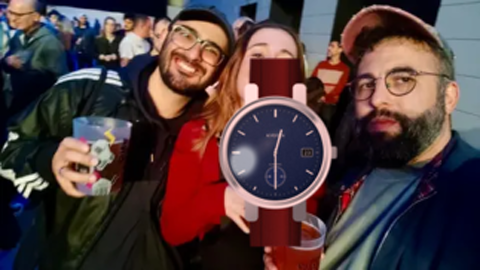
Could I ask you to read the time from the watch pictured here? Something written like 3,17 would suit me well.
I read 12,30
